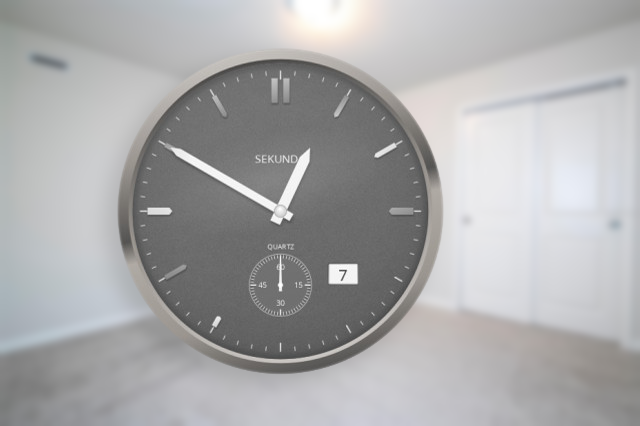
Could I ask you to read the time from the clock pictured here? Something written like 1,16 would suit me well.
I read 12,50
